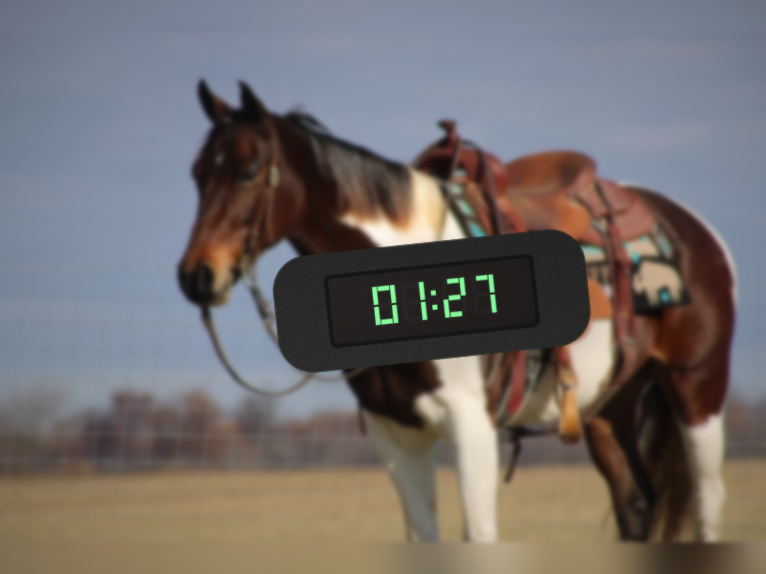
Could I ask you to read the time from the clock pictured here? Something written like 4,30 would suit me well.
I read 1,27
